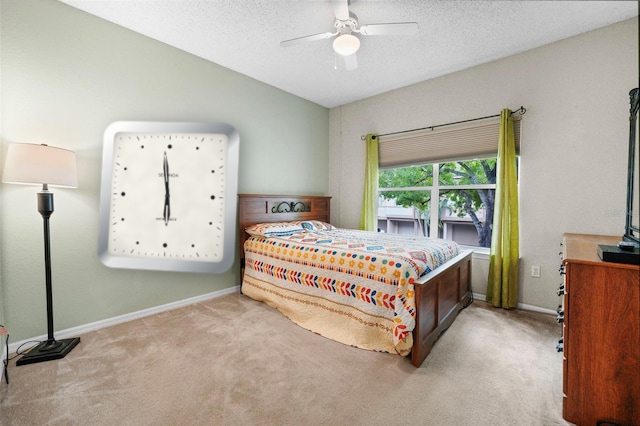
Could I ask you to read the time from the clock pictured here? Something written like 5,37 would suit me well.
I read 5,59
